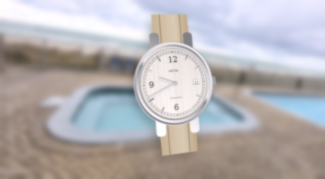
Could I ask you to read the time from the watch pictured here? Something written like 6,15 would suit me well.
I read 9,41
